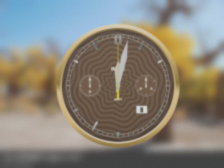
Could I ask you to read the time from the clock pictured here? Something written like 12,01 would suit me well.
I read 12,02
